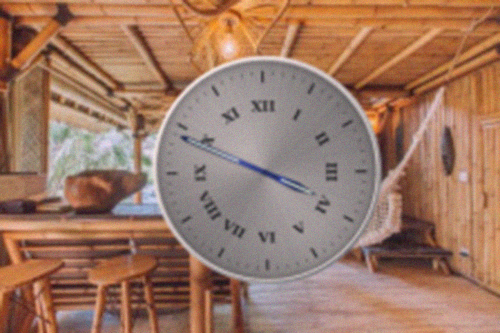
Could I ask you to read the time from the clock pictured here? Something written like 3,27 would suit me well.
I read 3,49
